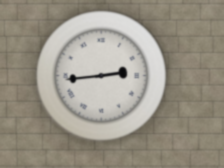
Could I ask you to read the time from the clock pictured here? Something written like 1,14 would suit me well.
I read 2,44
